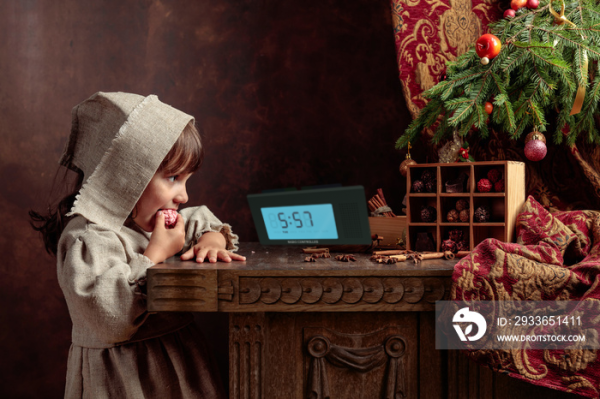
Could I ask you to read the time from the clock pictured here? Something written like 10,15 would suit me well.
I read 5,57
